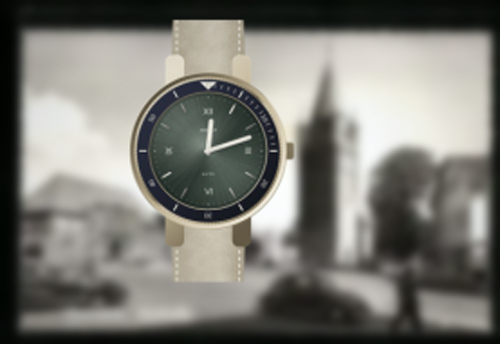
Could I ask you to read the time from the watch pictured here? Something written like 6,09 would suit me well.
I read 12,12
